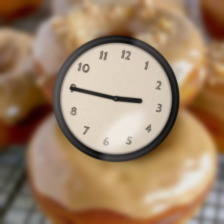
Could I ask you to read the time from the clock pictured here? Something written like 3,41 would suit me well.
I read 2,45
